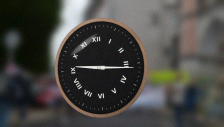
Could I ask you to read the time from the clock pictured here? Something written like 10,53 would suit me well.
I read 9,16
